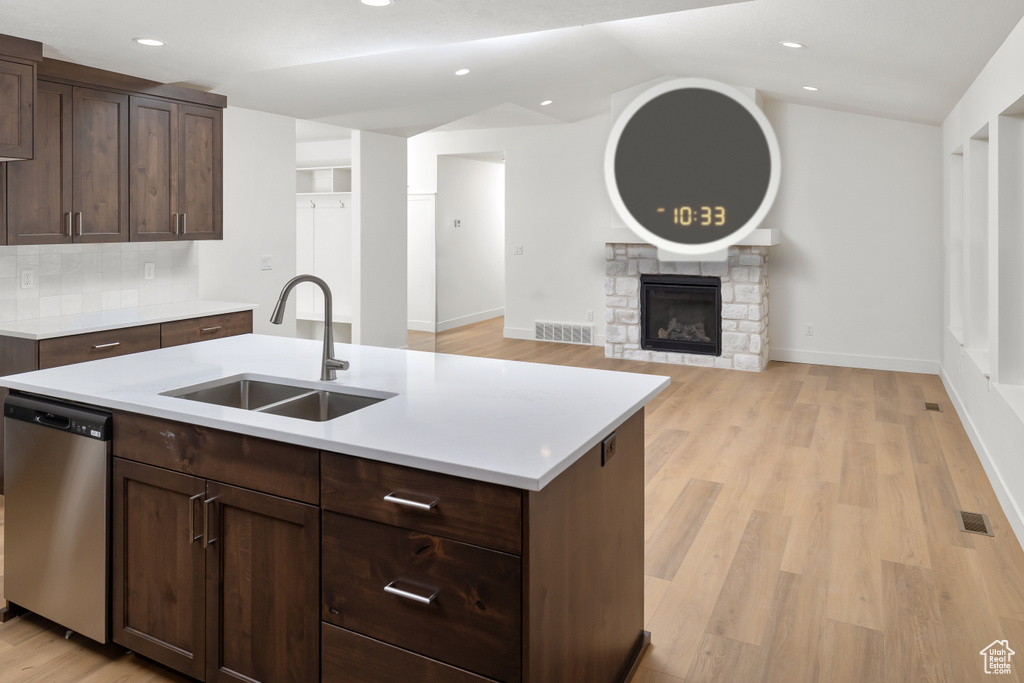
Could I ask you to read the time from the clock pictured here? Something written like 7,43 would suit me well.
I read 10,33
